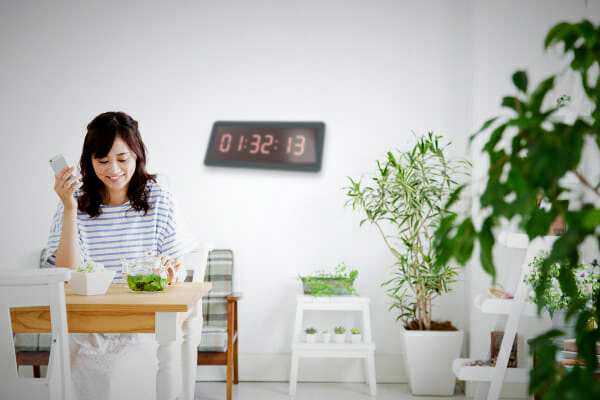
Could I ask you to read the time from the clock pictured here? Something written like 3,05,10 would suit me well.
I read 1,32,13
